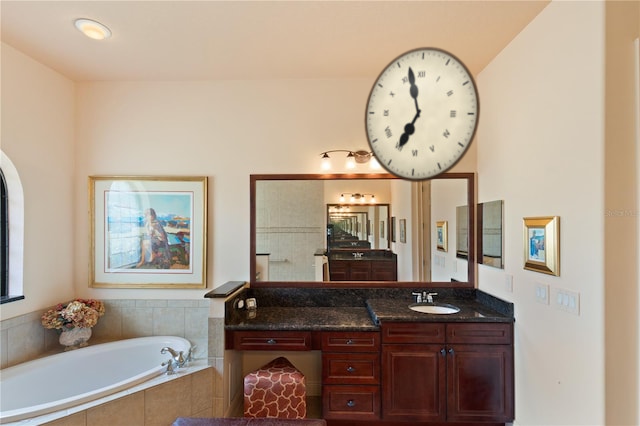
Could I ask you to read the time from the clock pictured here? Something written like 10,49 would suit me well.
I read 6,57
